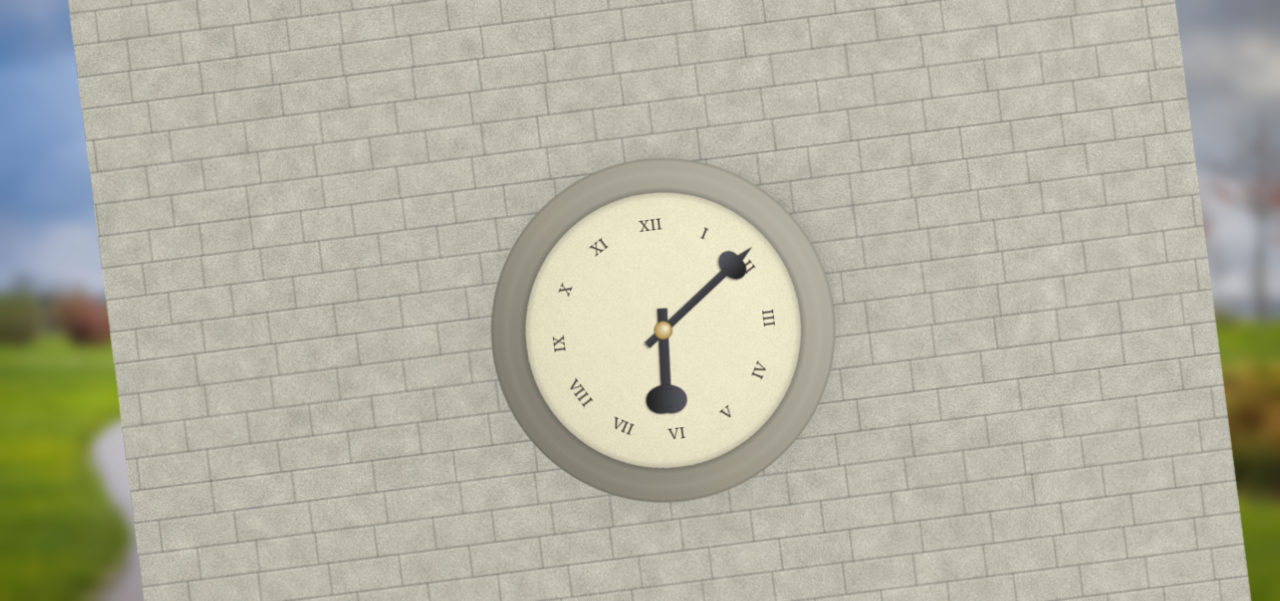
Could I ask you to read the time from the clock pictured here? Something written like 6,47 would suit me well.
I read 6,09
